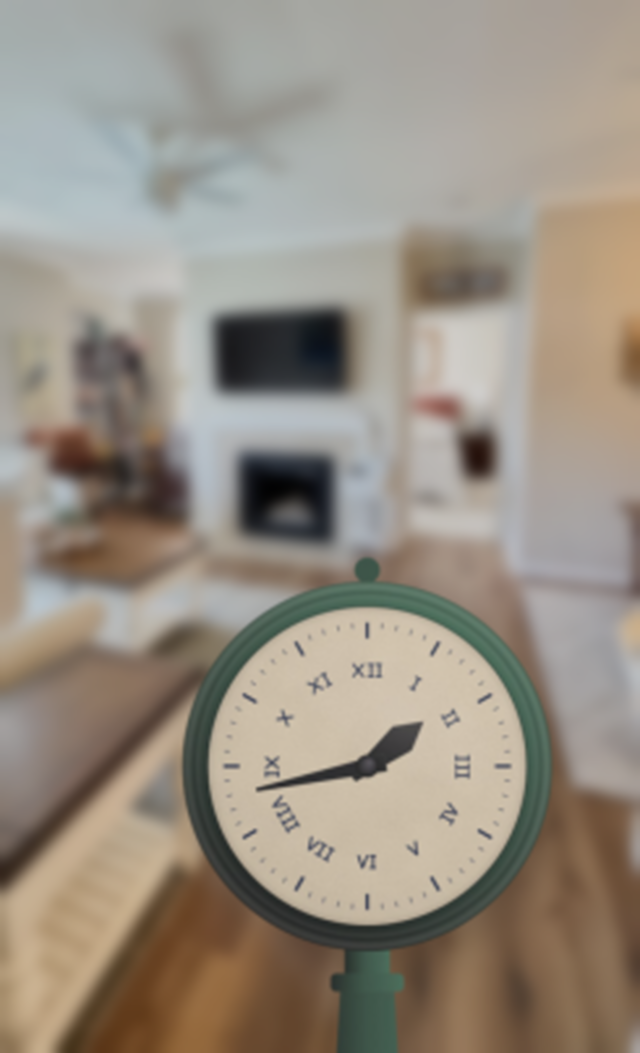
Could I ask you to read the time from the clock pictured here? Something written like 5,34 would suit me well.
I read 1,43
